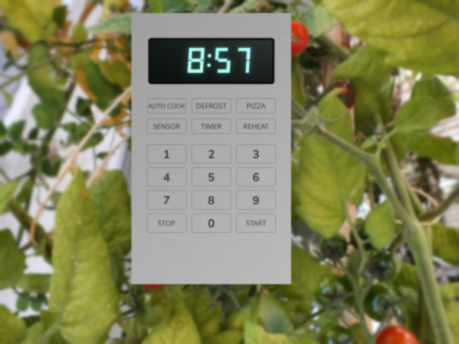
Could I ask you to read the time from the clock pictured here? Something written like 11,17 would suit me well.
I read 8,57
